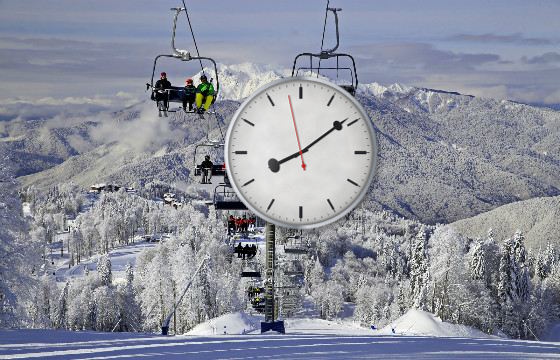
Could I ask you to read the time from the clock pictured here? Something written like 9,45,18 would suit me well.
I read 8,08,58
